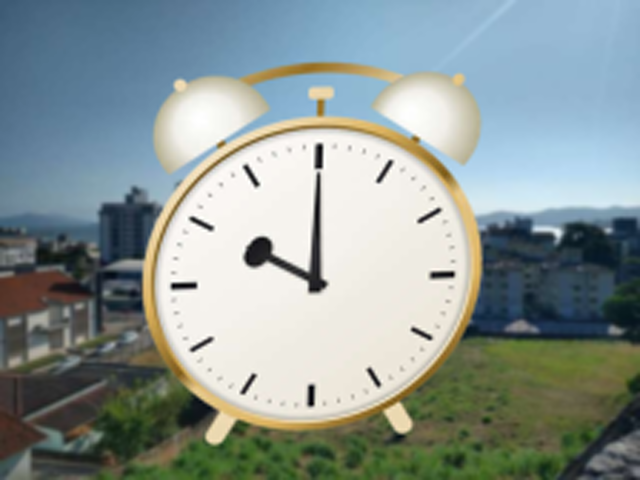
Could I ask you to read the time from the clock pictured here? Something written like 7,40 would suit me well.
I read 10,00
